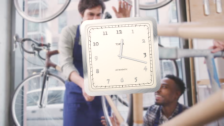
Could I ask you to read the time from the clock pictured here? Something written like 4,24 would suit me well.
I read 12,18
